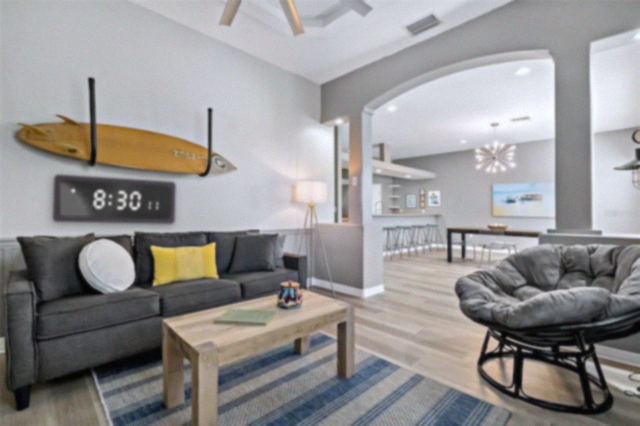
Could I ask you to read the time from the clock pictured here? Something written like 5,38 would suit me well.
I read 8,30
